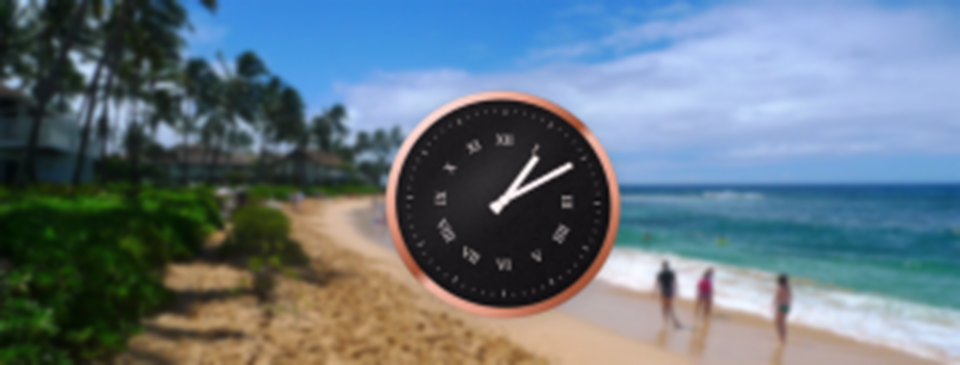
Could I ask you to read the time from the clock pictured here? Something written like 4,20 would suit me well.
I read 1,10
